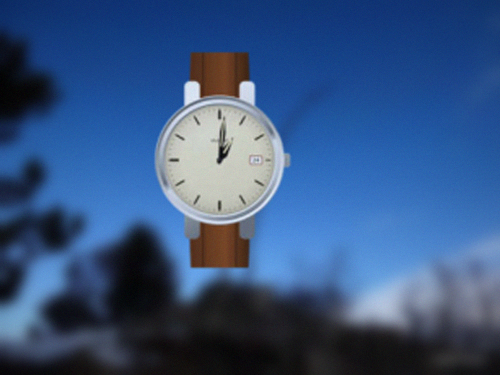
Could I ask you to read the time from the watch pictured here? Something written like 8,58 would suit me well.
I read 1,01
